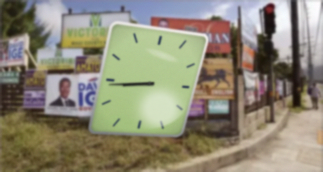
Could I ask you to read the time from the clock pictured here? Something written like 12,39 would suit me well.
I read 8,44
